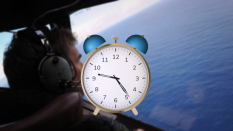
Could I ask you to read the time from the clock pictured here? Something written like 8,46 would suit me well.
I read 9,24
